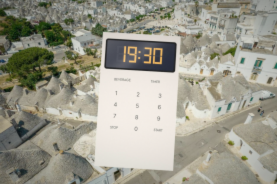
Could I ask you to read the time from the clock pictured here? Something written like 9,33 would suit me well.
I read 19,30
